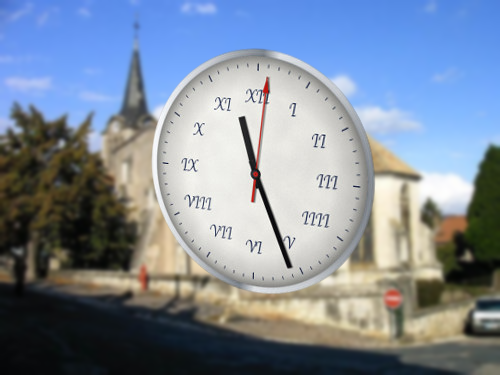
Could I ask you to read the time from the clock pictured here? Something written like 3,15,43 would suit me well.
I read 11,26,01
